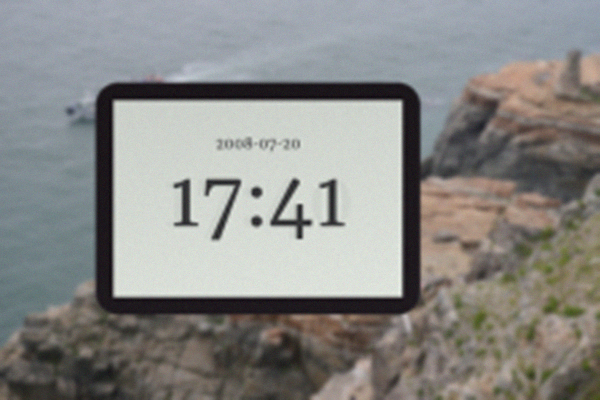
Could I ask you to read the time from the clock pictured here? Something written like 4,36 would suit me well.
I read 17,41
